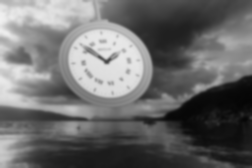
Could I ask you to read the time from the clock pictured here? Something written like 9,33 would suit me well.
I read 1,52
